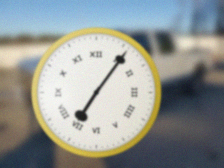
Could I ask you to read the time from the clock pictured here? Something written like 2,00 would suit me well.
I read 7,06
